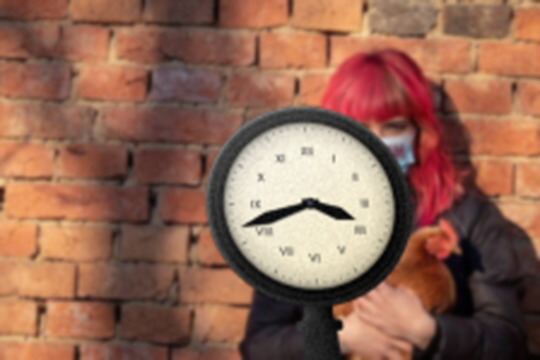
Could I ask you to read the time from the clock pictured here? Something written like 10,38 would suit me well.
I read 3,42
